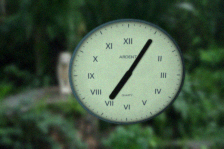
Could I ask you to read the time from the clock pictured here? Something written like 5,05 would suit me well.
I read 7,05
